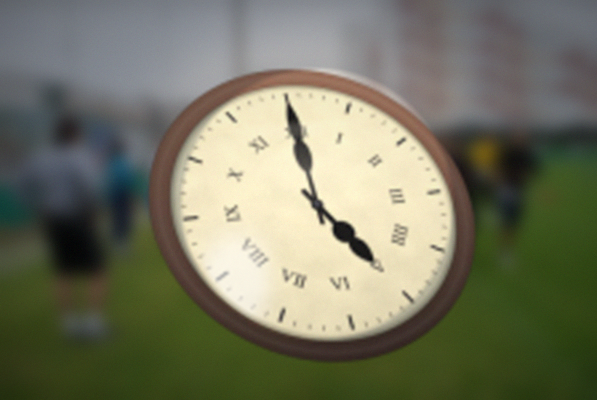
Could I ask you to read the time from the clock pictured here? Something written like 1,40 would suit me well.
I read 5,00
